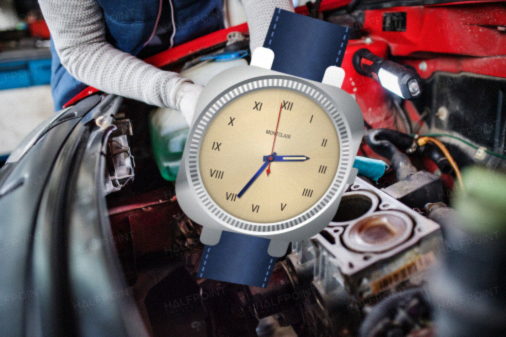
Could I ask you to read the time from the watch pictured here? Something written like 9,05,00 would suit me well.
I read 2,33,59
